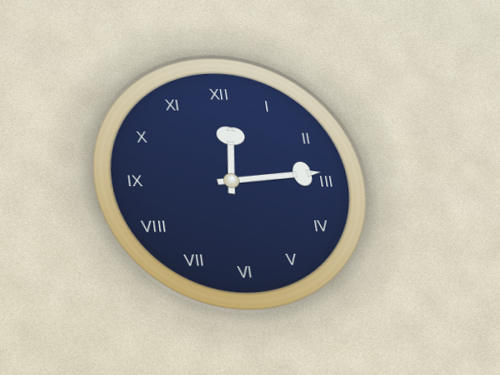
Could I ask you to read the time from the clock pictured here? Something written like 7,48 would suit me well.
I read 12,14
